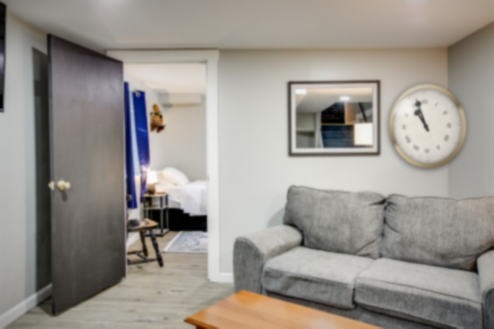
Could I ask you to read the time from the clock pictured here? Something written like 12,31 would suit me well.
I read 10,57
